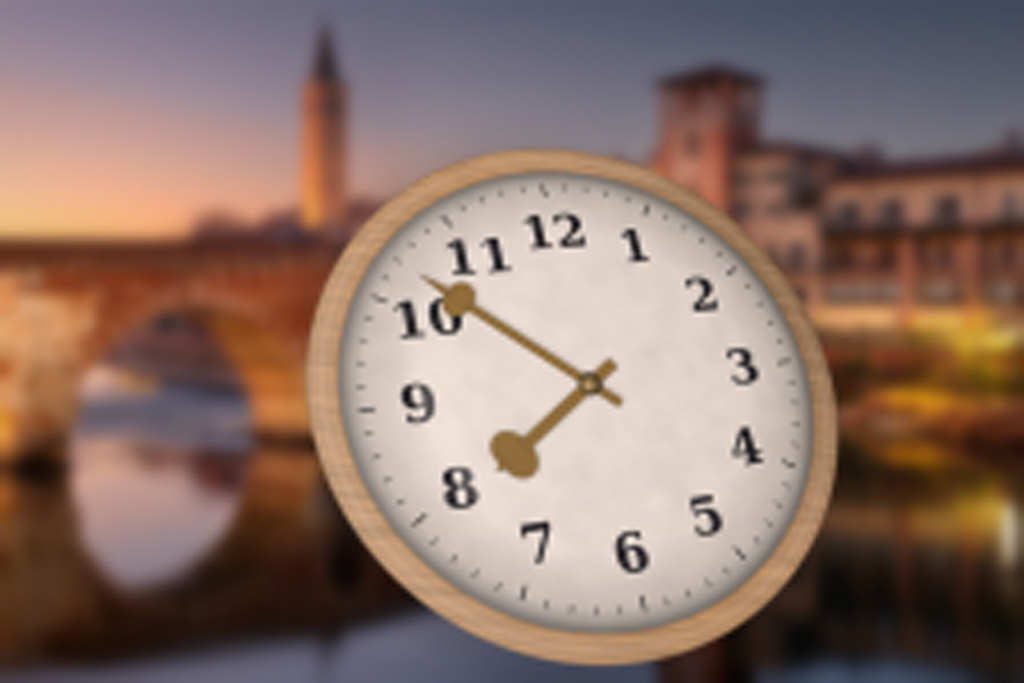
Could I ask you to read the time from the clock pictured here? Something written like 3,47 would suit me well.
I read 7,52
